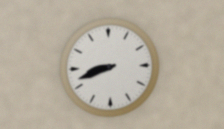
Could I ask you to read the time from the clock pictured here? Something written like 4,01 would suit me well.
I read 8,42
